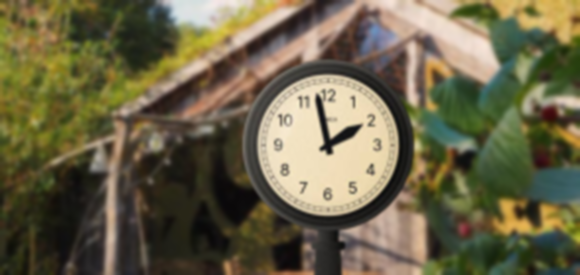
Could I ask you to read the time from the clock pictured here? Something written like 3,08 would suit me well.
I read 1,58
